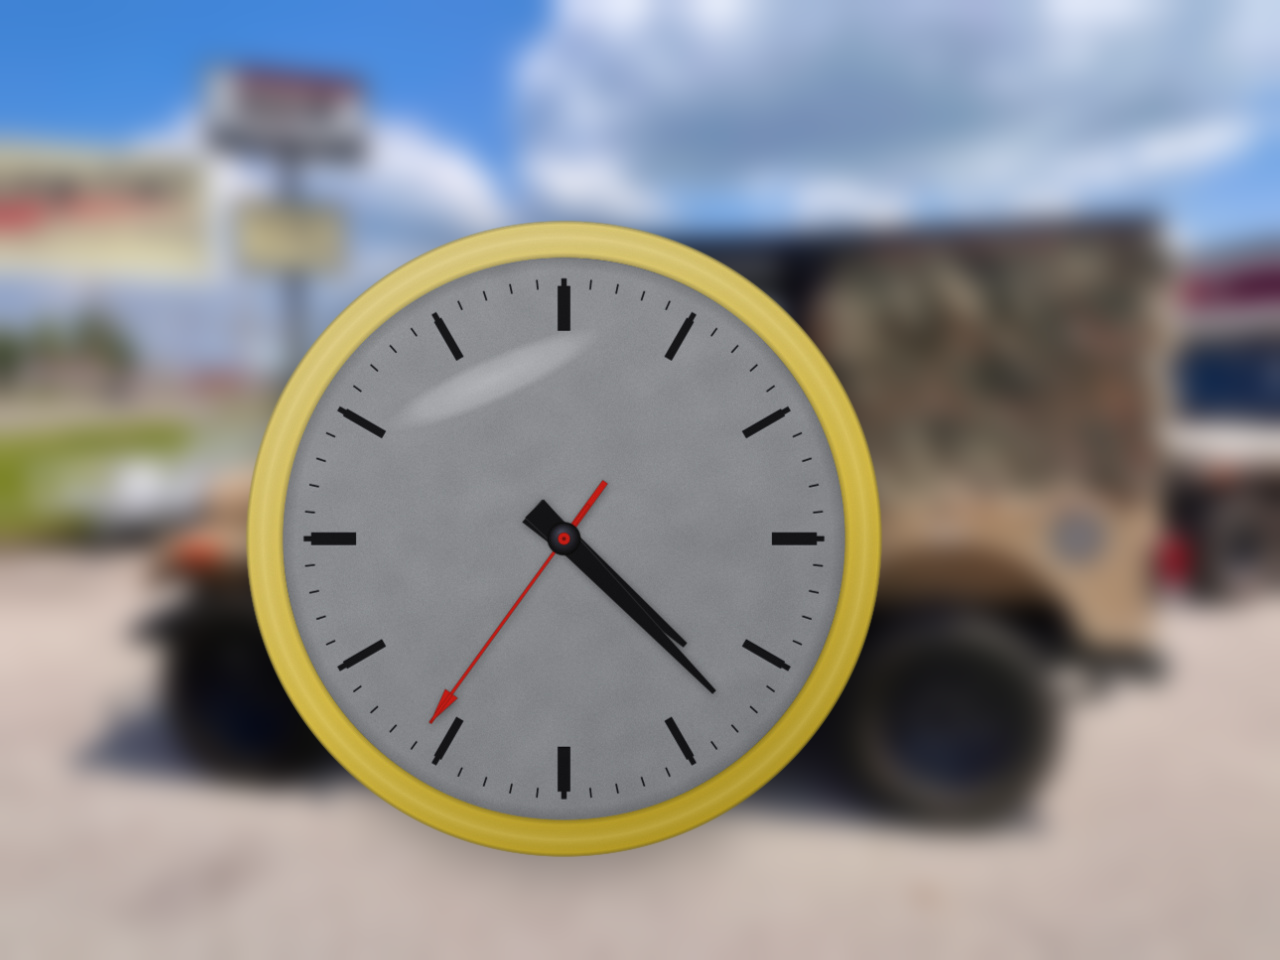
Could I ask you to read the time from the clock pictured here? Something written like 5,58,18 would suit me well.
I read 4,22,36
